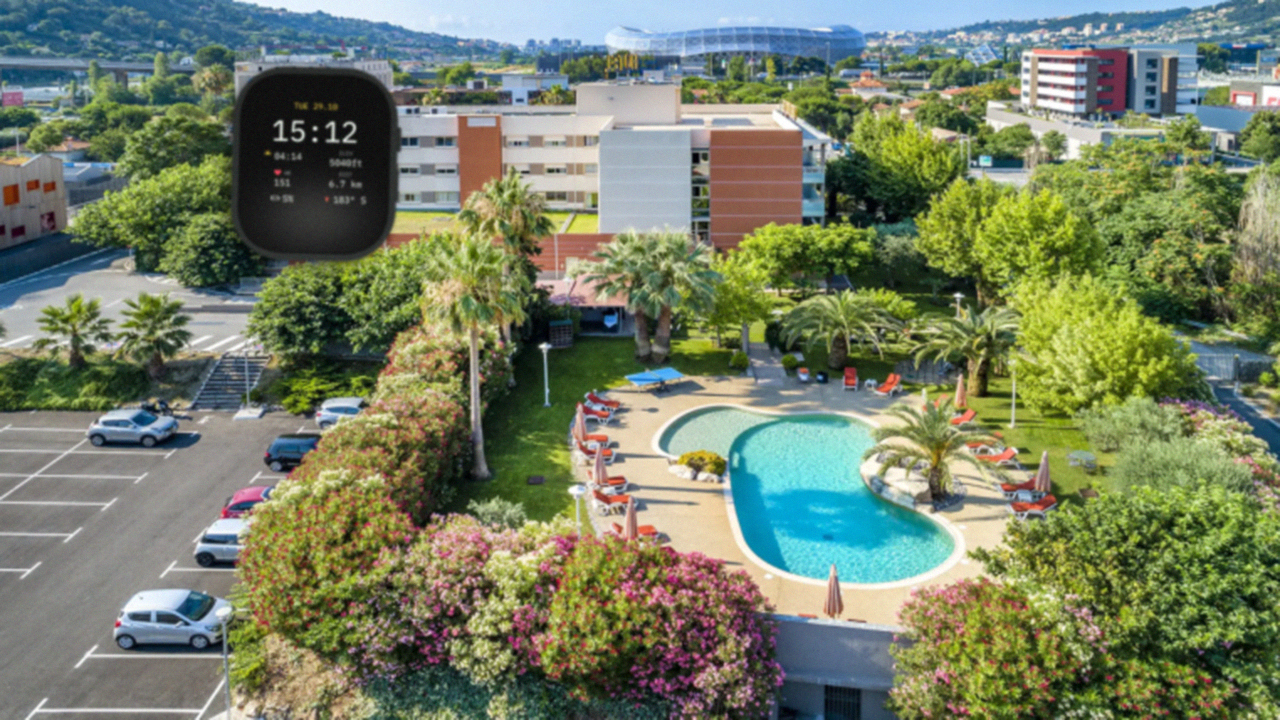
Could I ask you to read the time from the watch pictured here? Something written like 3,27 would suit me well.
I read 15,12
